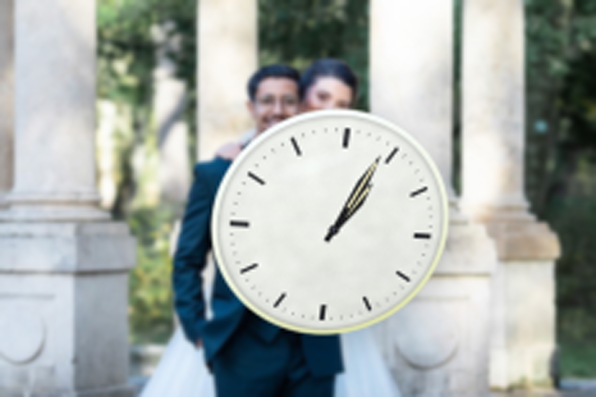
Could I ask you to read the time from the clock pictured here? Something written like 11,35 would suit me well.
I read 1,04
